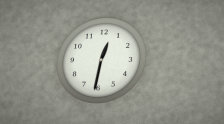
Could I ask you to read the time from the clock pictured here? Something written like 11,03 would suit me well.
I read 12,31
